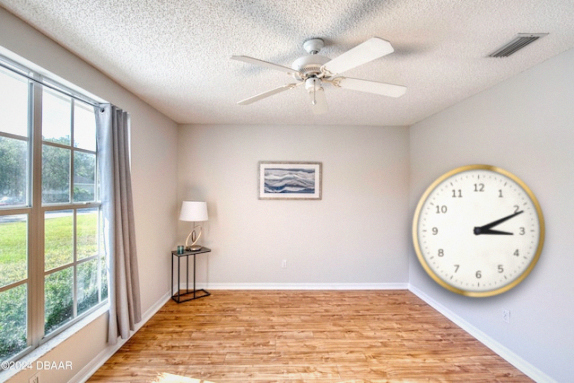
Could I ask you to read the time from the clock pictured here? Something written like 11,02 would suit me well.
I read 3,11
